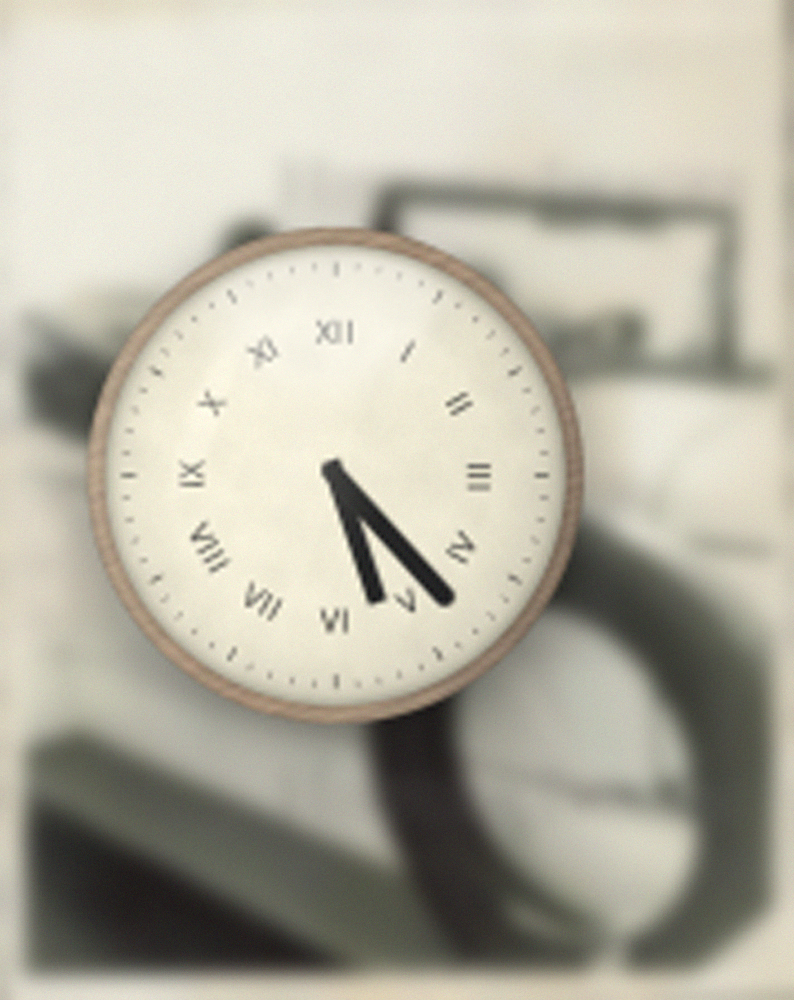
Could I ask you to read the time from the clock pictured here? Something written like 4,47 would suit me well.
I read 5,23
